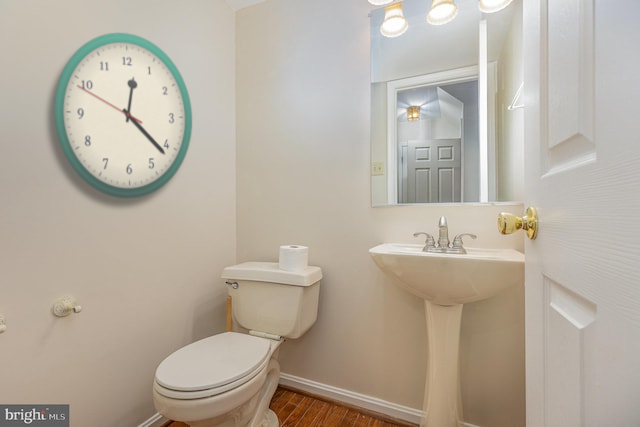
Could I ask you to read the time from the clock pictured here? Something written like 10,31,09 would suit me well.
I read 12,21,49
